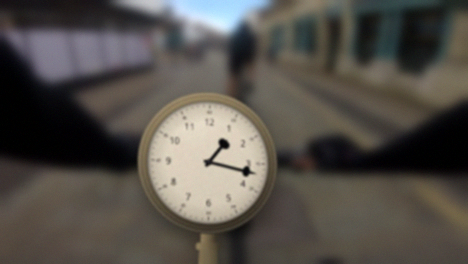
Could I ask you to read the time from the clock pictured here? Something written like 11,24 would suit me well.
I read 1,17
